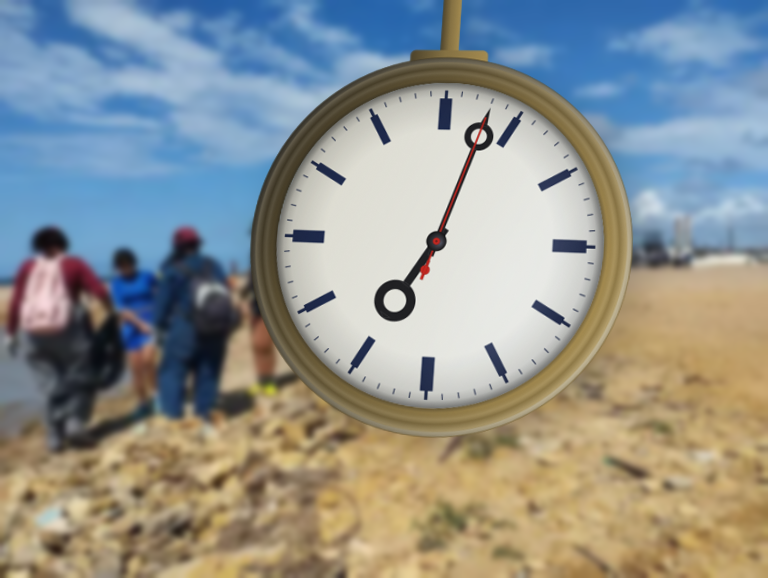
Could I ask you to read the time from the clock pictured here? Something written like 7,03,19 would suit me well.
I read 7,03,03
